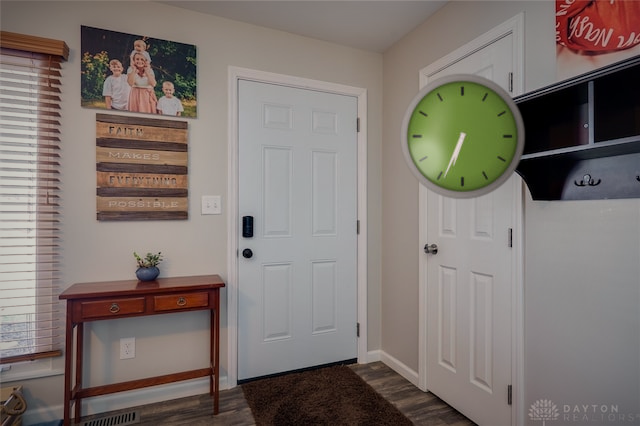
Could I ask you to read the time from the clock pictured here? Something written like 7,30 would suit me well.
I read 6,34
